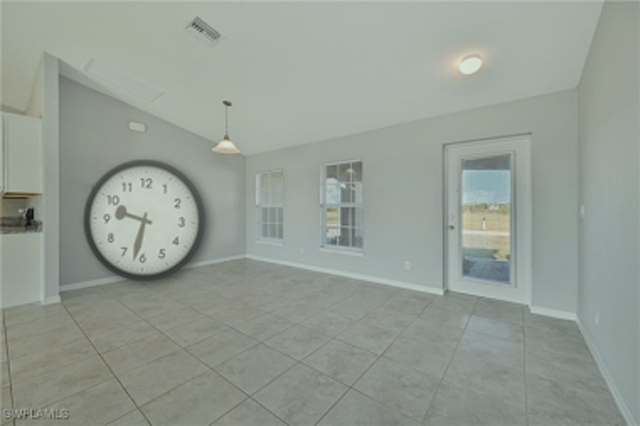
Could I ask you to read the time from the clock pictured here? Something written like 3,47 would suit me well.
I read 9,32
